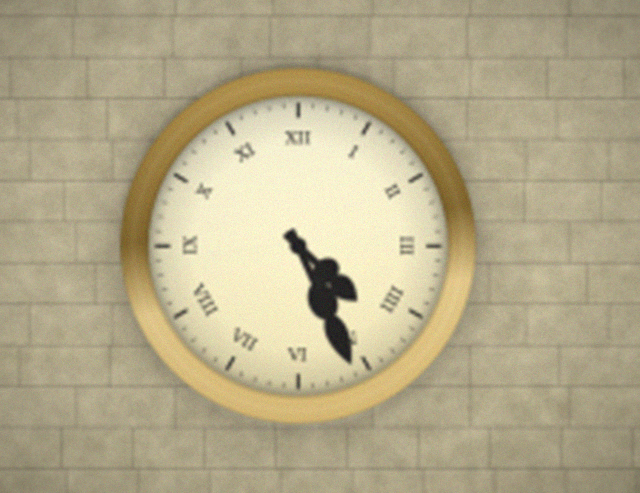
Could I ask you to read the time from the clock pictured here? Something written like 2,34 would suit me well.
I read 4,26
